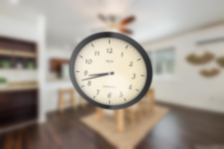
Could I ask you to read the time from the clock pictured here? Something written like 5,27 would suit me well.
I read 8,42
